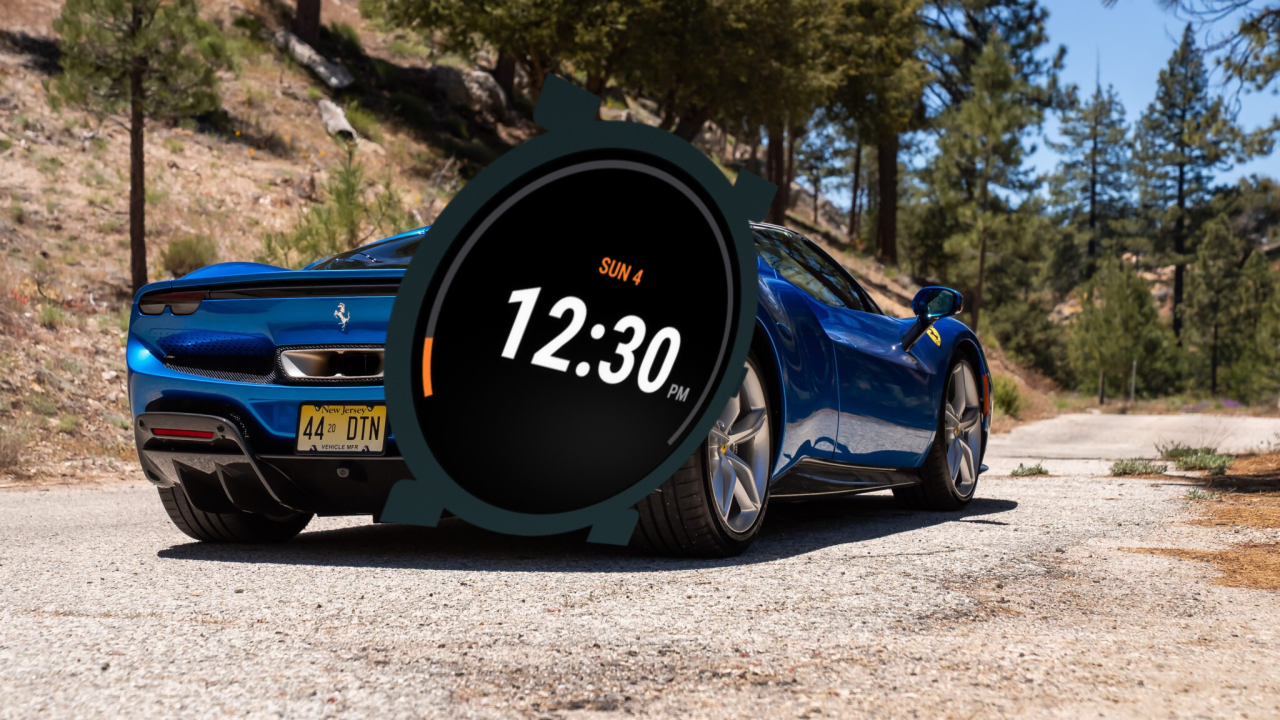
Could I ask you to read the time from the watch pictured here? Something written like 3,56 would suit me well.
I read 12,30
